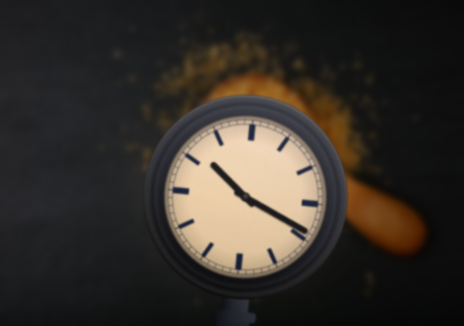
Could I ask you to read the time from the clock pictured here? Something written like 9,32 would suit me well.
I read 10,19
